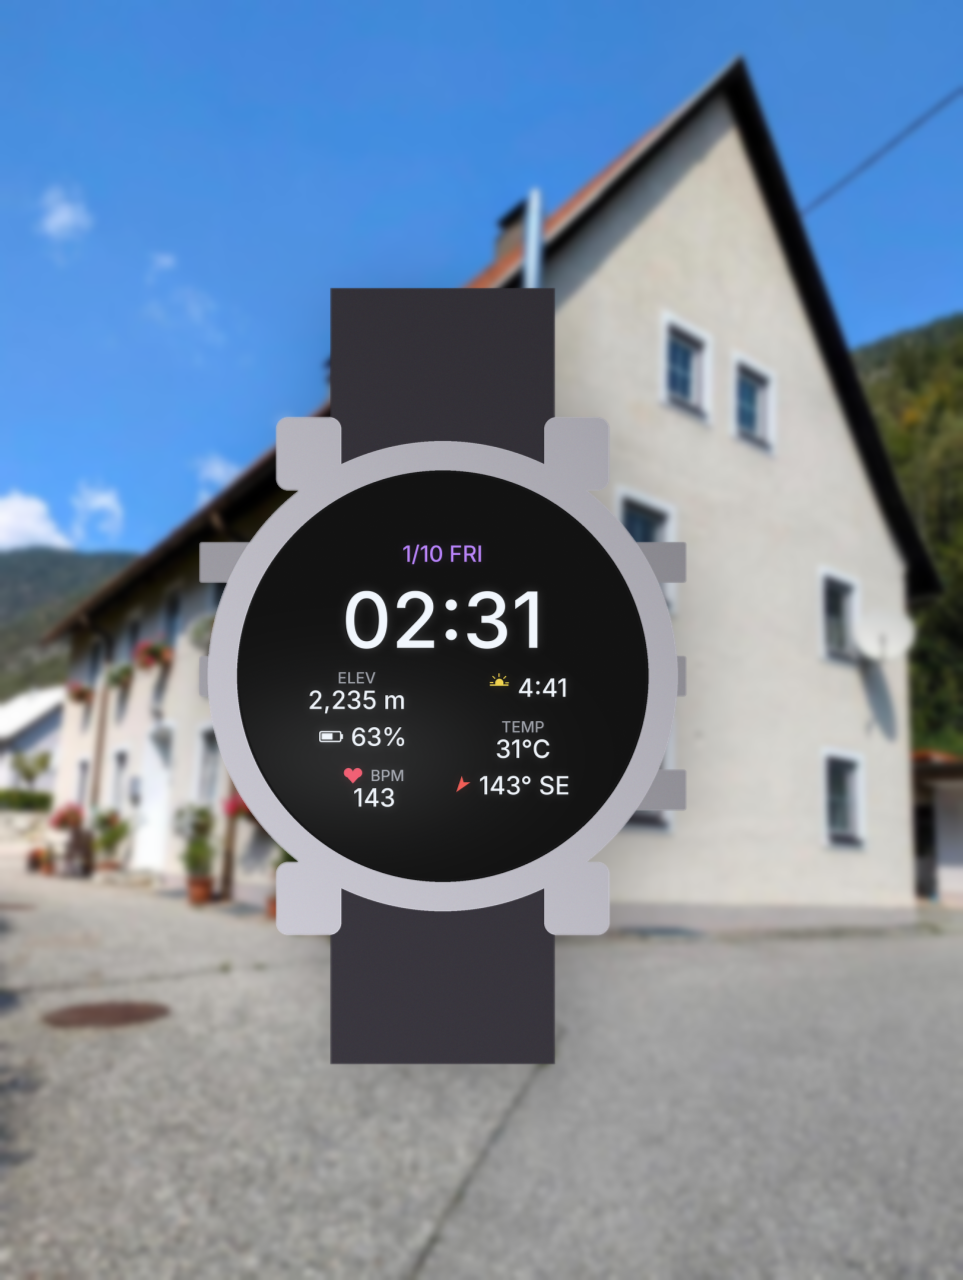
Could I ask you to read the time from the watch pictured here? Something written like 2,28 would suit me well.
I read 2,31
